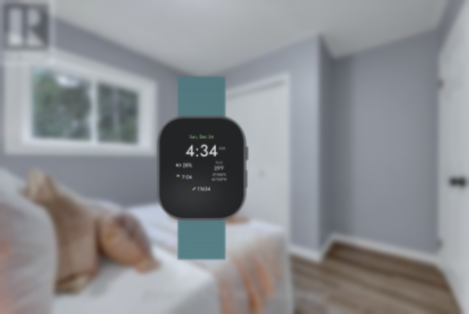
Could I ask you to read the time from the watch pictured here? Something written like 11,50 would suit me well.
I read 4,34
